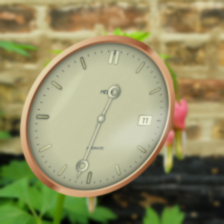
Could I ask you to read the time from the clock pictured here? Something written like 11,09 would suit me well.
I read 12,32
